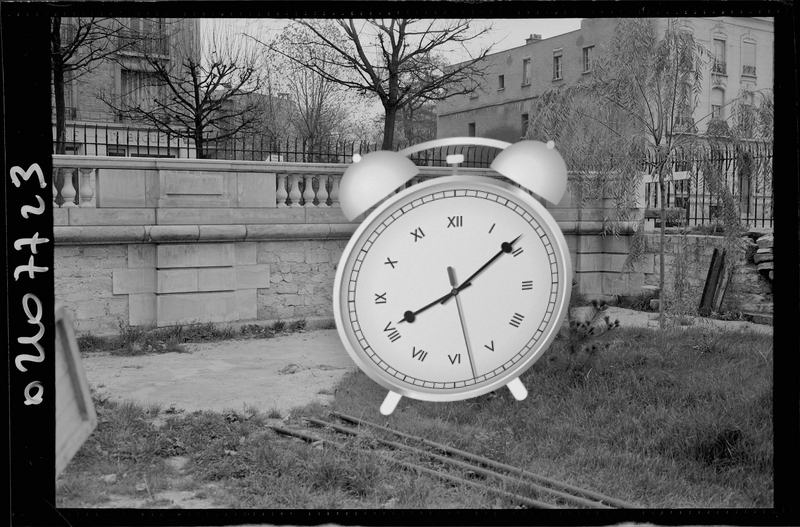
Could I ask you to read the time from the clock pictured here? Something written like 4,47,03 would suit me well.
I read 8,08,28
